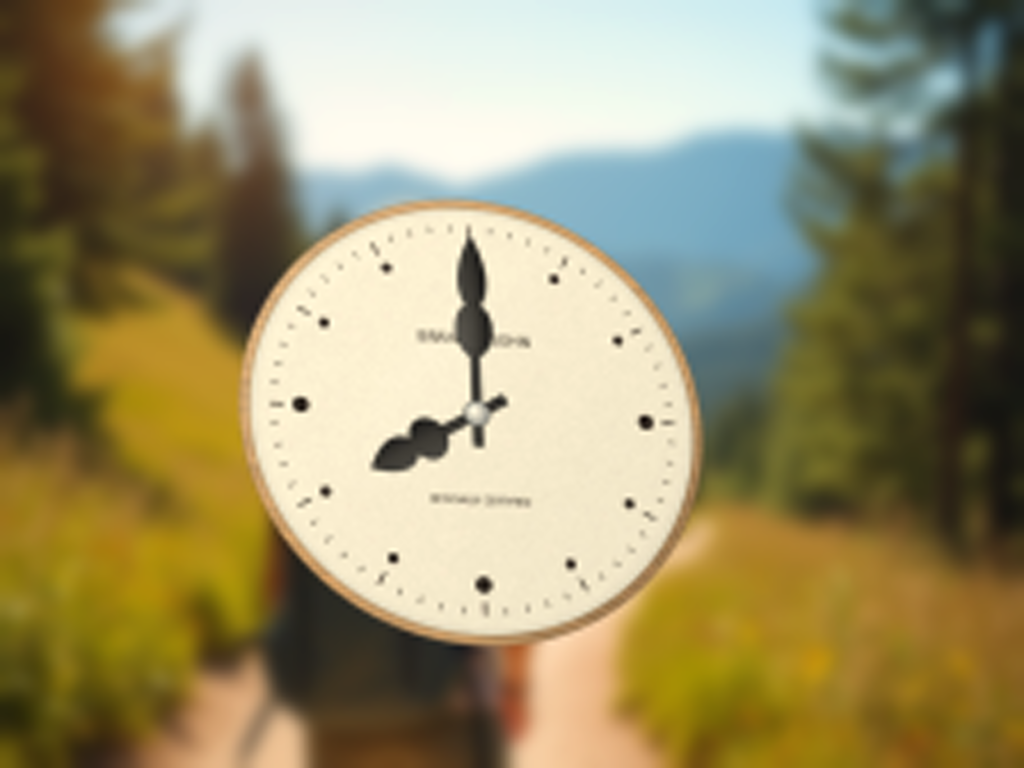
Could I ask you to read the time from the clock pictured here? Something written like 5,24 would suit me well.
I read 8,00
